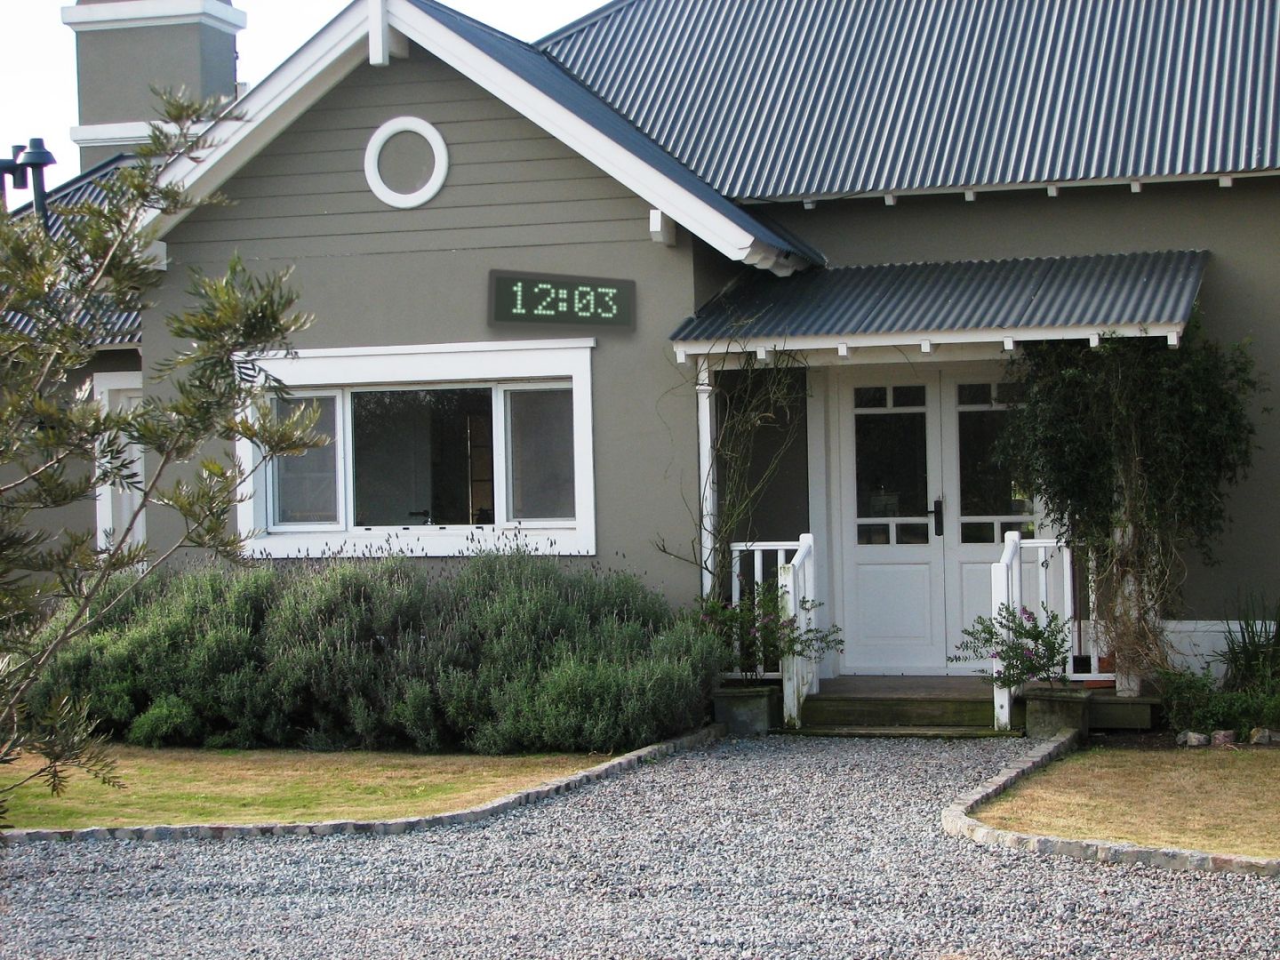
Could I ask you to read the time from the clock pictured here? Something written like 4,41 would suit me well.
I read 12,03
